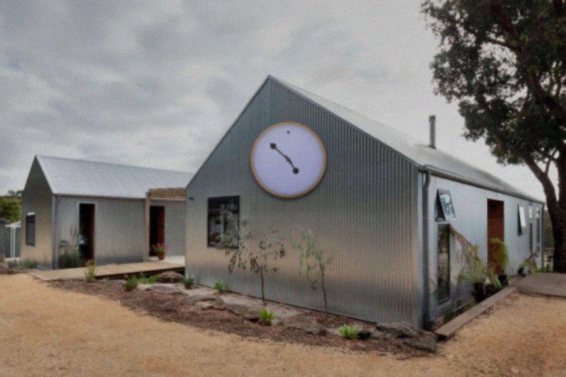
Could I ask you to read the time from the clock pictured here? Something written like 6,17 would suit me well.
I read 4,52
